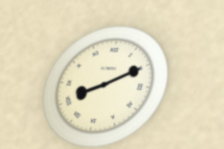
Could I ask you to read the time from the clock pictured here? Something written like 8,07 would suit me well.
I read 8,10
